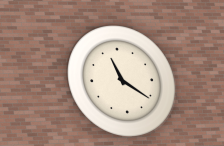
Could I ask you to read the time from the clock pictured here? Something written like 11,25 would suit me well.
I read 11,21
